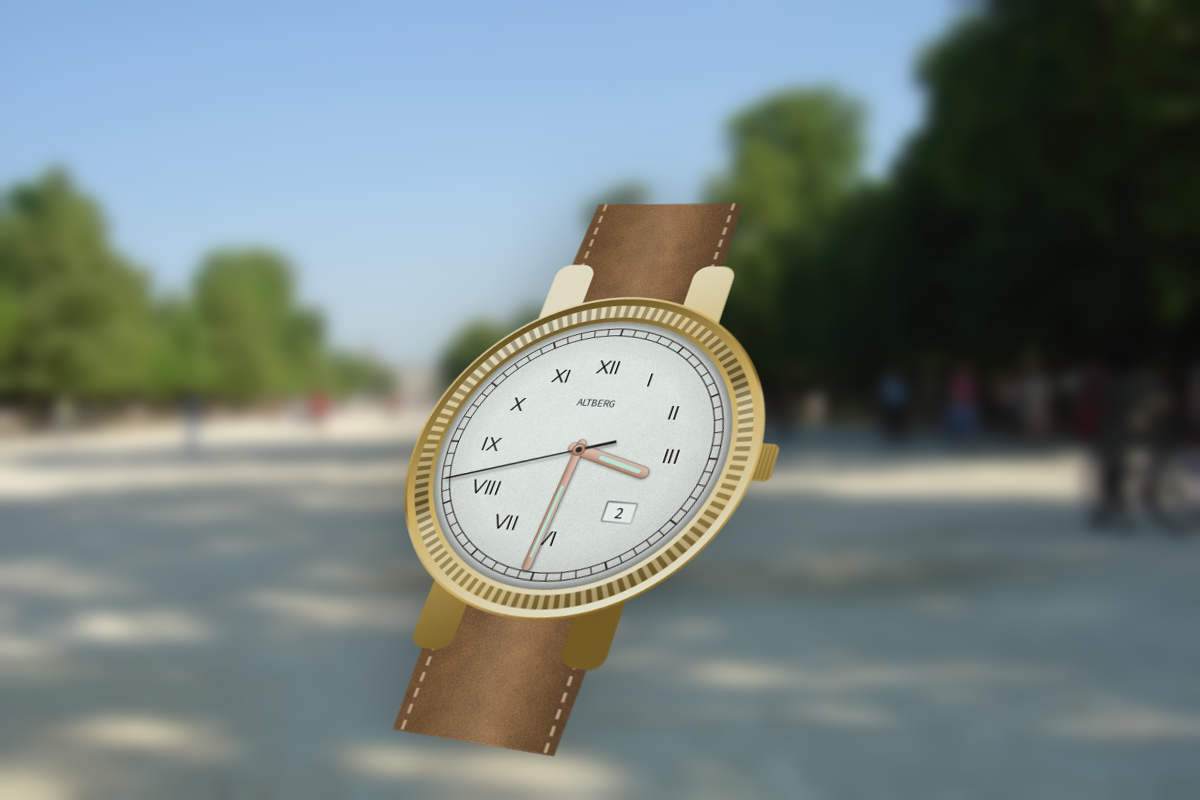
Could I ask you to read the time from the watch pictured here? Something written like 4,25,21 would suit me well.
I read 3,30,42
